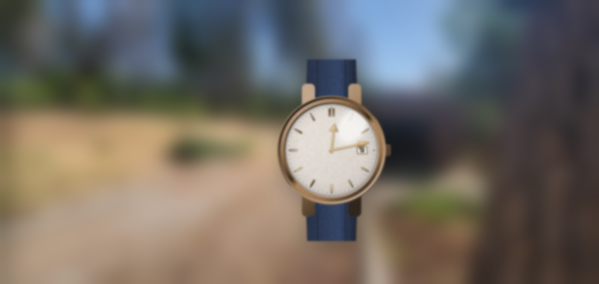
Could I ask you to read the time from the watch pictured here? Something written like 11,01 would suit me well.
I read 12,13
